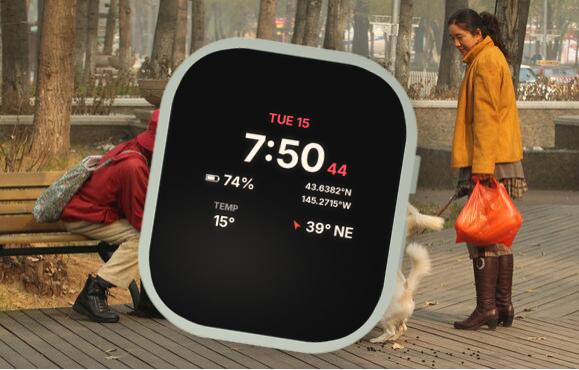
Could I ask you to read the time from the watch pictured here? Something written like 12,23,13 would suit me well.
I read 7,50,44
